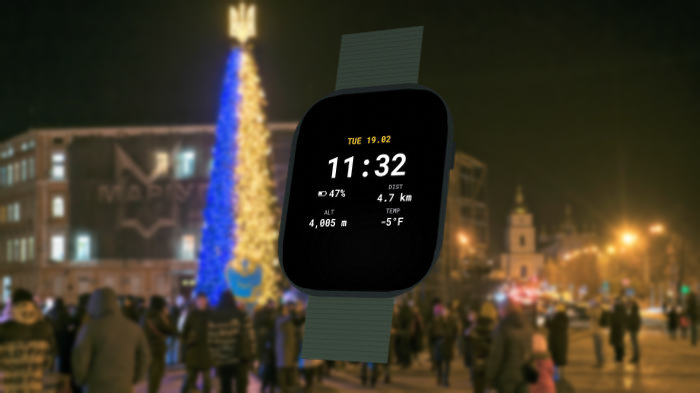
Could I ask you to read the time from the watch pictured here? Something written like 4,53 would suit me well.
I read 11,32
